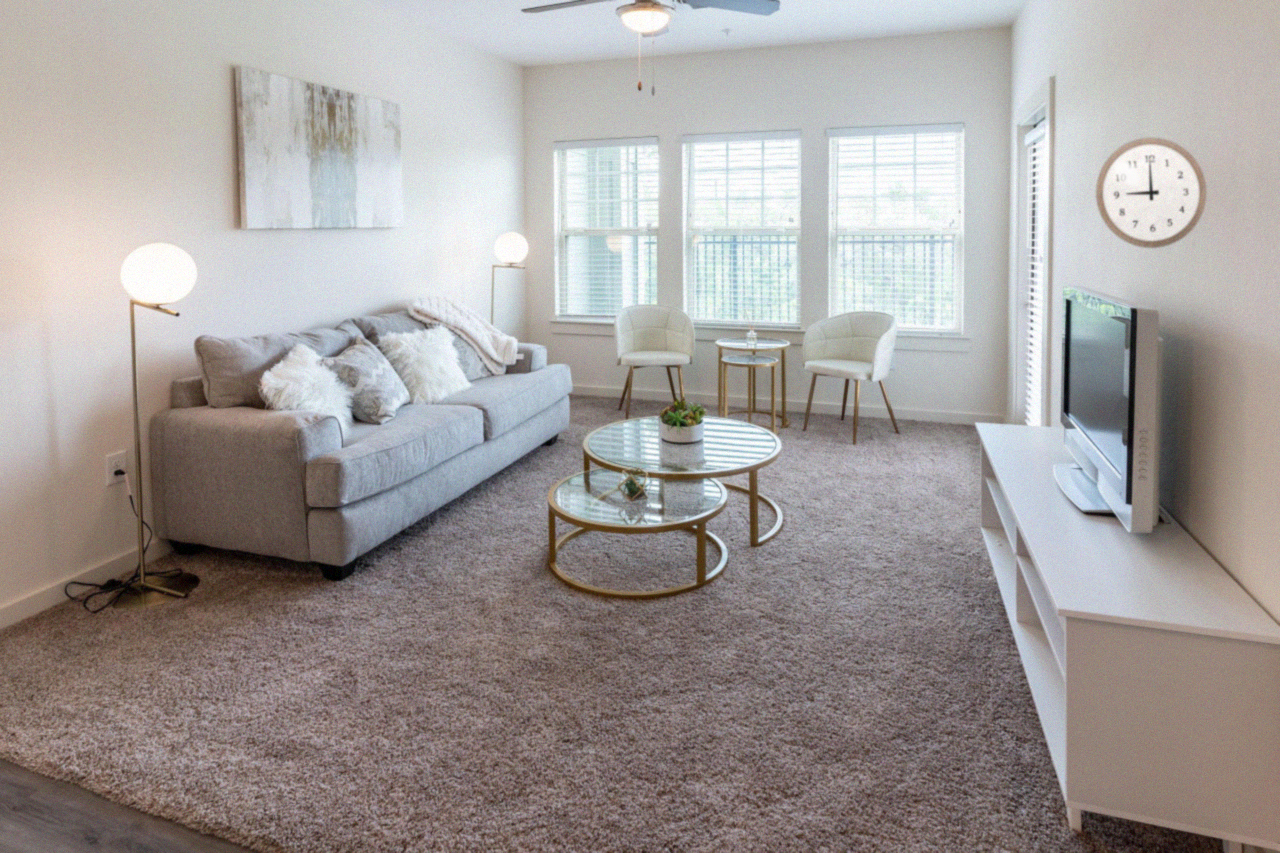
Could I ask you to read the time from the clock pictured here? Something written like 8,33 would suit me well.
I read 9,00
